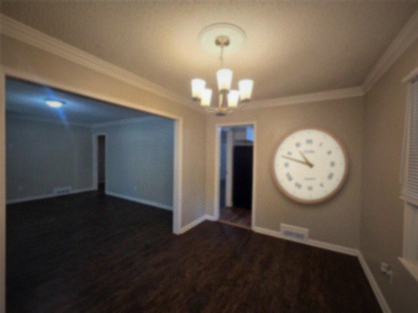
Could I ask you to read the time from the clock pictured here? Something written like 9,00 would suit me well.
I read 10,48
